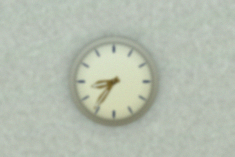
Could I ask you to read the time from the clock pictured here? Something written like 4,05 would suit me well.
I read 8,36
